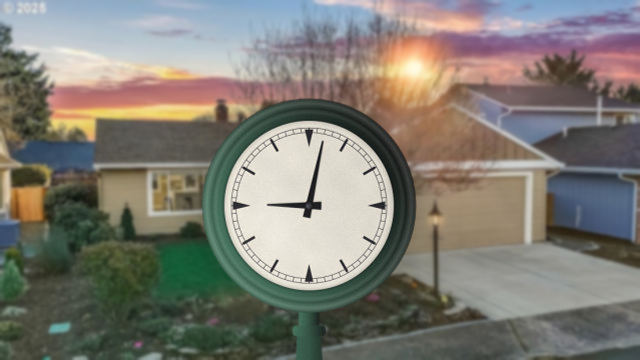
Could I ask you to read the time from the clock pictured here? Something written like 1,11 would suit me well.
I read 9,02
